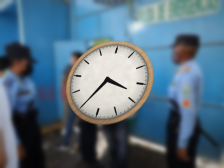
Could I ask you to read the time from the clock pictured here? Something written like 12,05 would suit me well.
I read 3,35
